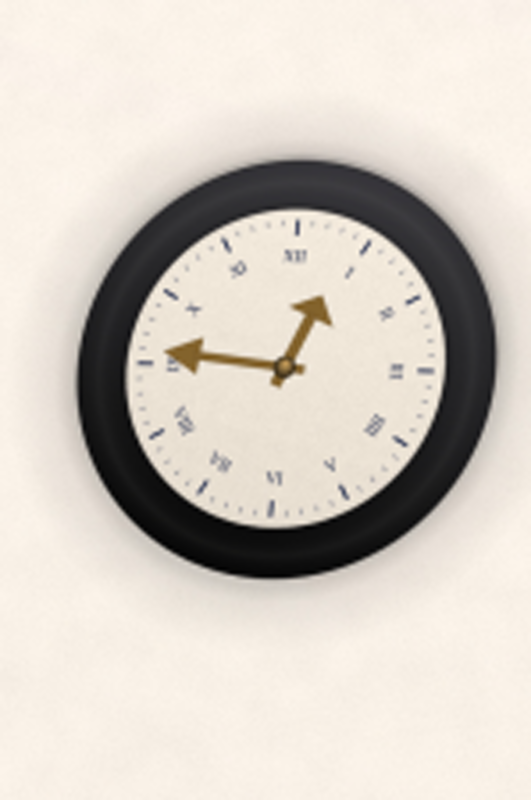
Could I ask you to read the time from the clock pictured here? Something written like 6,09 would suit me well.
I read 12,46
